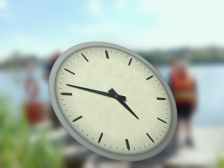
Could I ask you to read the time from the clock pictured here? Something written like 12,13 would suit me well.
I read 4,47
